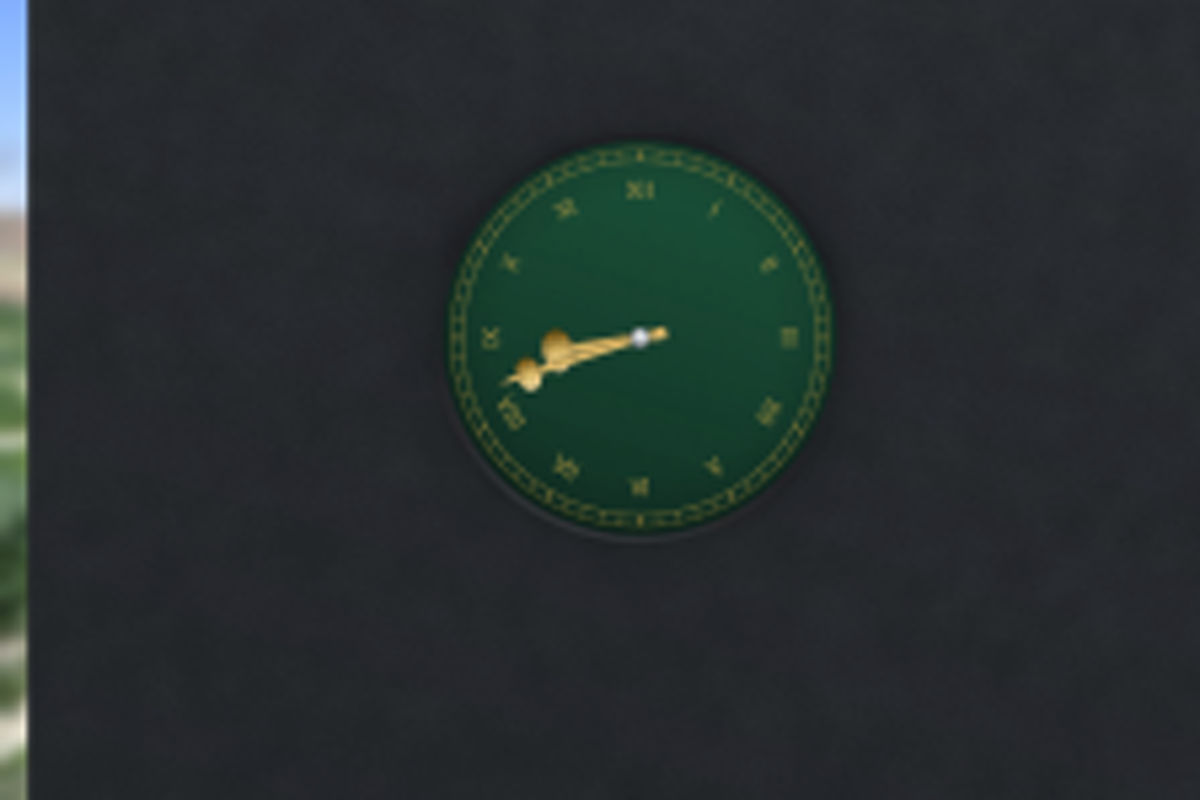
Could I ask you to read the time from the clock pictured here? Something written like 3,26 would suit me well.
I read 8,42
